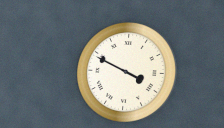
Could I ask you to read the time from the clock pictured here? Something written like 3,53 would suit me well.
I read 3,49
